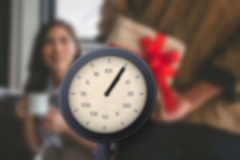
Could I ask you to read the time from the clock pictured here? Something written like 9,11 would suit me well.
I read 1,05
